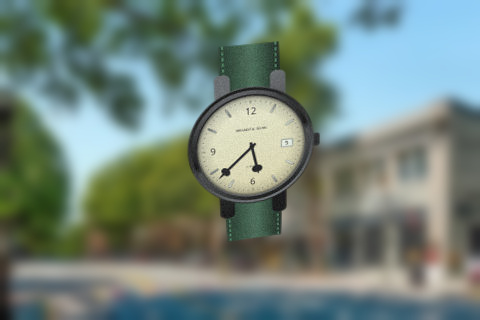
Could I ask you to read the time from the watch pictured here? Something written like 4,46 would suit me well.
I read 5,38
